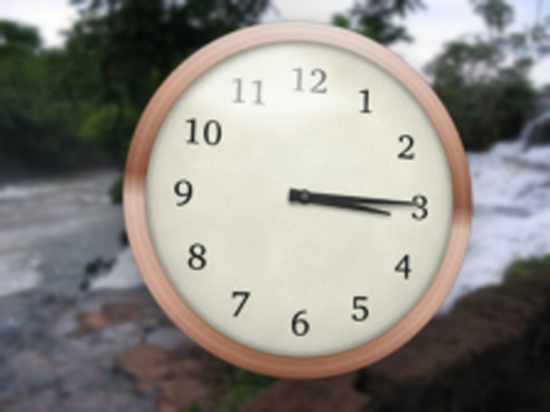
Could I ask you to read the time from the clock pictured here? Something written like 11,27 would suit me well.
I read 3,15
